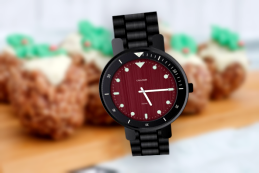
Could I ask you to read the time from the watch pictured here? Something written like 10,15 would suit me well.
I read 5,15
